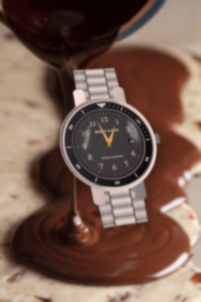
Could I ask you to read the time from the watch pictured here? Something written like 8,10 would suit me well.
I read 12,57
